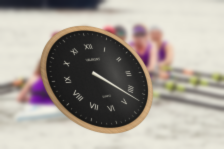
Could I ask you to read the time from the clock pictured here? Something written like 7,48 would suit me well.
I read 4,22
